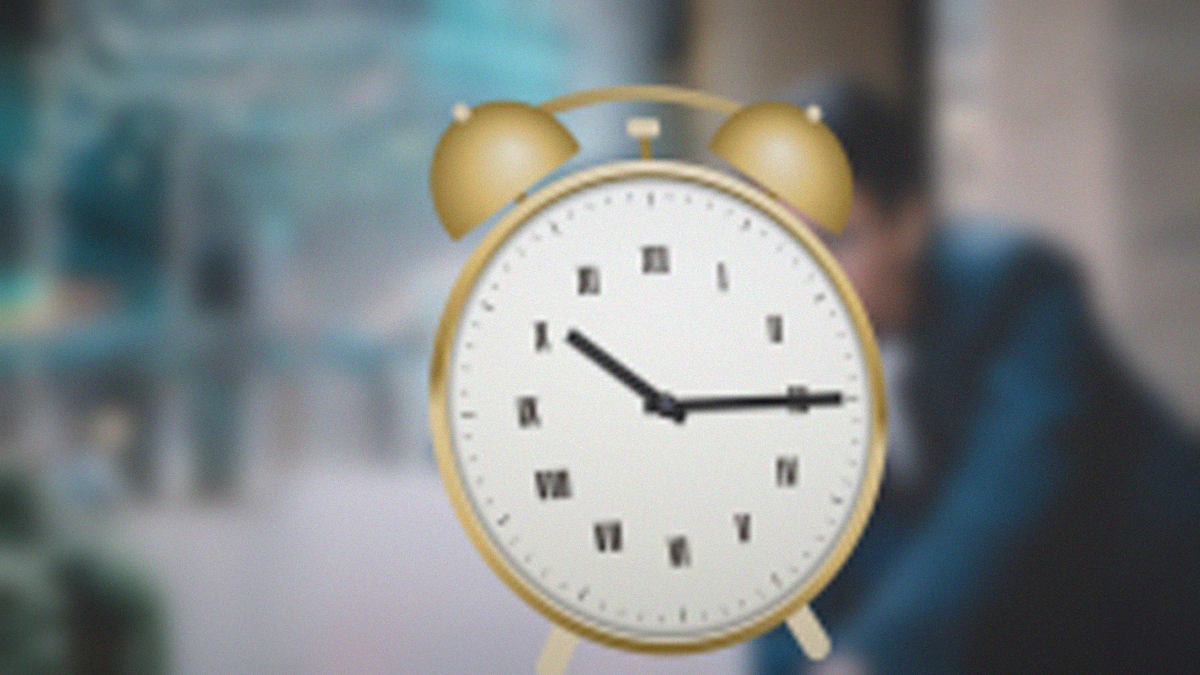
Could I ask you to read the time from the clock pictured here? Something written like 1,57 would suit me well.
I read 10,15
